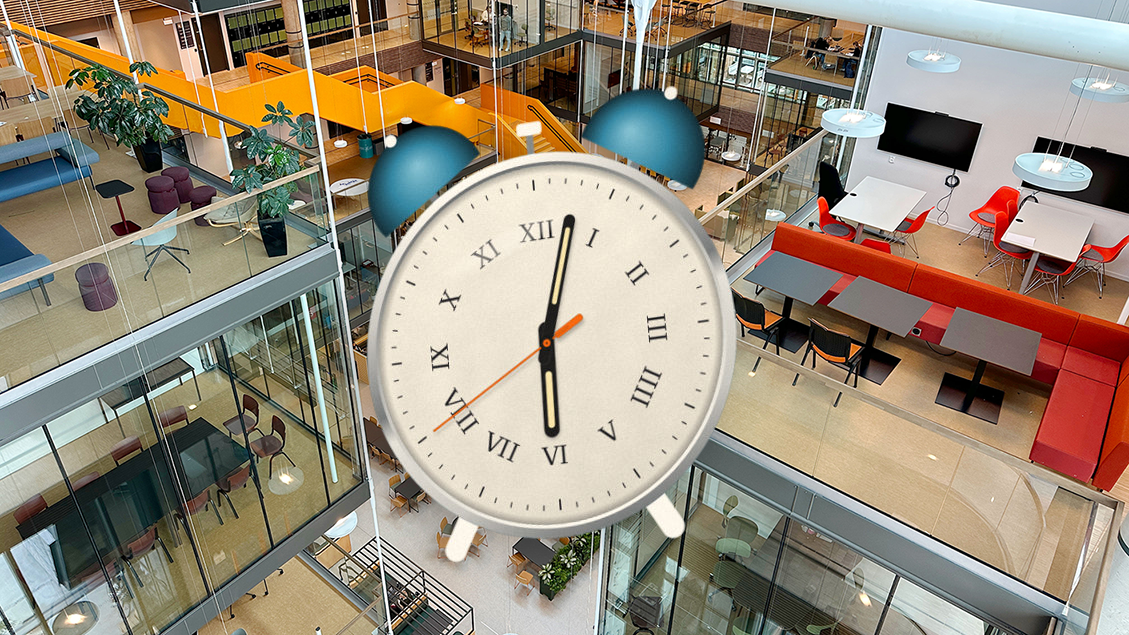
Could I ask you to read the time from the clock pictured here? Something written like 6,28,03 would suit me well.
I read 6,02,40
